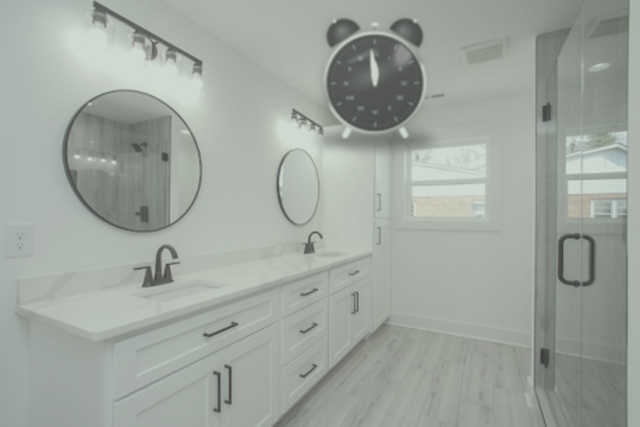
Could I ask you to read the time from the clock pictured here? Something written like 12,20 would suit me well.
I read 11,59
